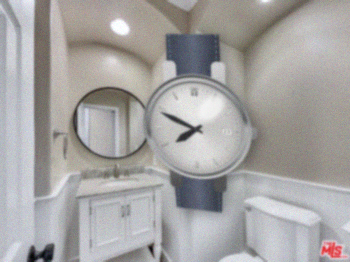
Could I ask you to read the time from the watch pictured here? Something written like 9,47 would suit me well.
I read 7,49
